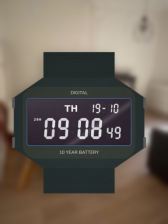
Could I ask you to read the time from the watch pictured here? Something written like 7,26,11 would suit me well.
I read 9,08,49
